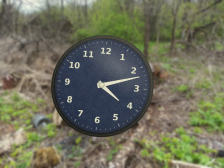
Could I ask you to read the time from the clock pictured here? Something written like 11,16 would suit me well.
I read 4,12
